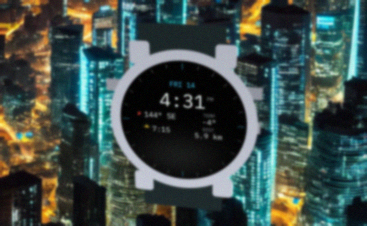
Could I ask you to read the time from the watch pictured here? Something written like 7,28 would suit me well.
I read 4,31
